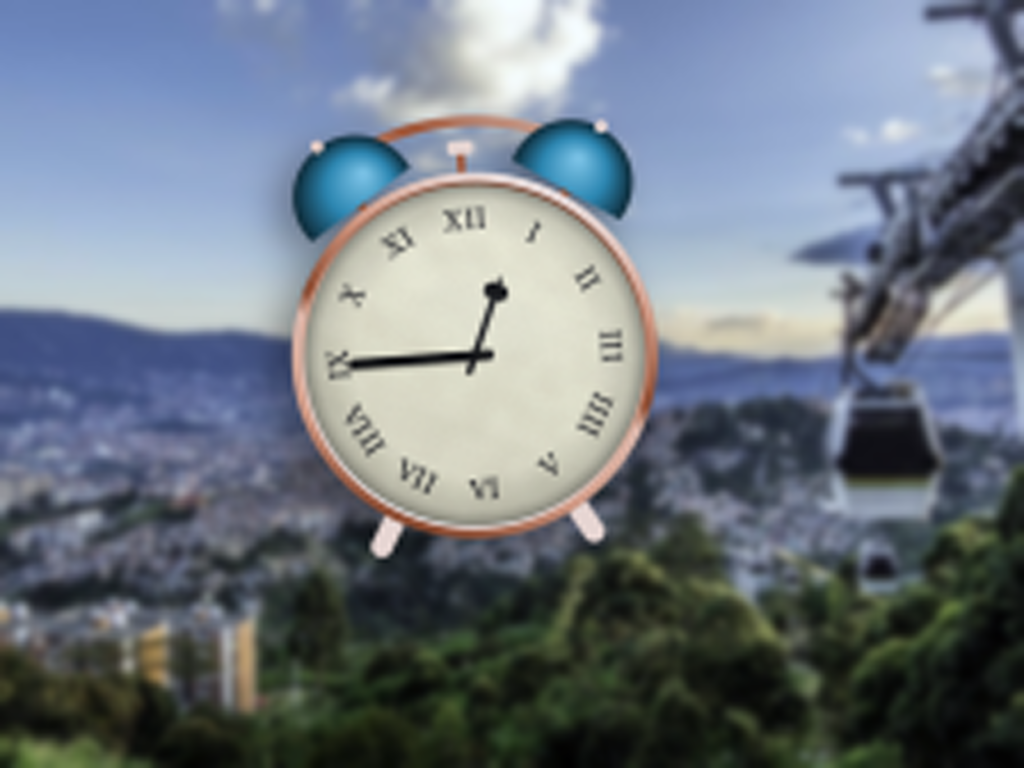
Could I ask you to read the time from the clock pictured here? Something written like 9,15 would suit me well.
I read 12,45
